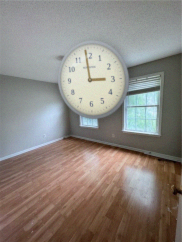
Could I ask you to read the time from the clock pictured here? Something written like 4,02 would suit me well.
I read 2,59
